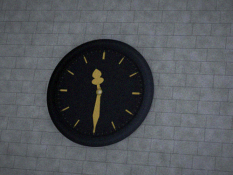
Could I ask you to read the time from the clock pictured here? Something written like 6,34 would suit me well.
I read 11,30
